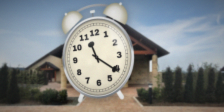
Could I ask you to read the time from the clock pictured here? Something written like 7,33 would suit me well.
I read 11,21
